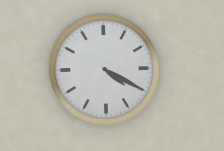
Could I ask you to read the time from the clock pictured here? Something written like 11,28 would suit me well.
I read 4,20
